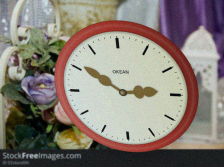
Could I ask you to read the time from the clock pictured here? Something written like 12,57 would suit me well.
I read 2,51
